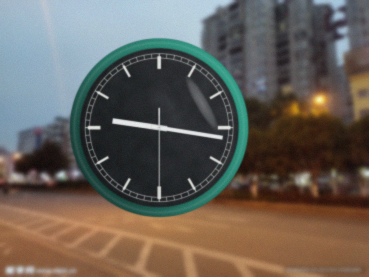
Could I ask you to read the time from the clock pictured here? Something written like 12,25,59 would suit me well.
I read 9,16,30
